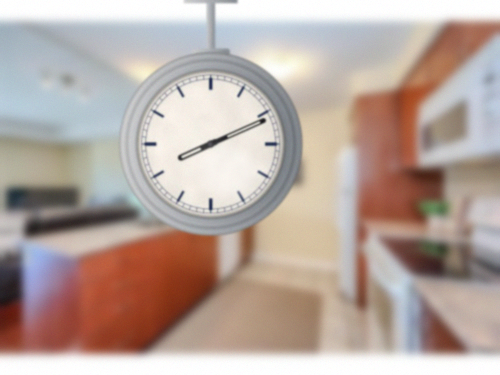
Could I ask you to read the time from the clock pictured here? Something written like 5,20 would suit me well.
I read 8,11
